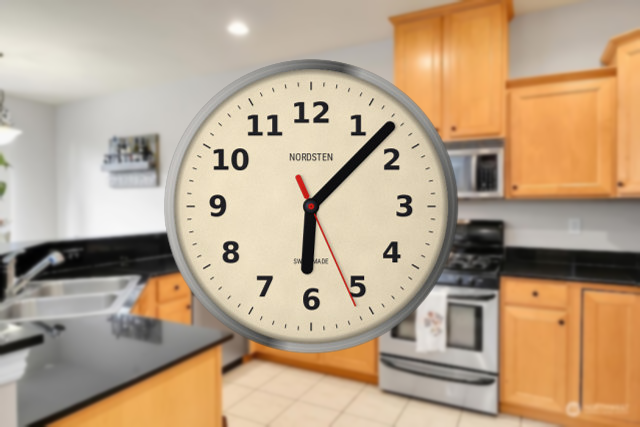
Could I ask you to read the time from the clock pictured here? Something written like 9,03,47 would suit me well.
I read 6,07,26
